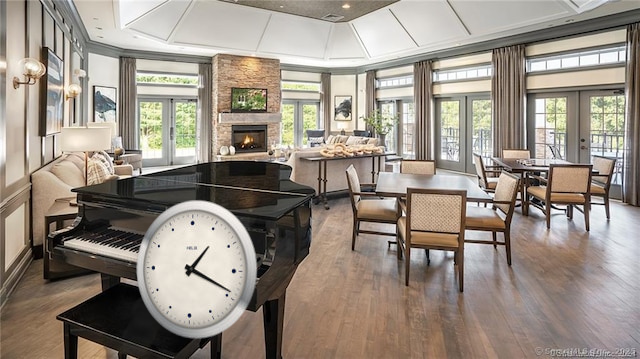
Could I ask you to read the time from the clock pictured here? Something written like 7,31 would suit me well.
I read 1,19
